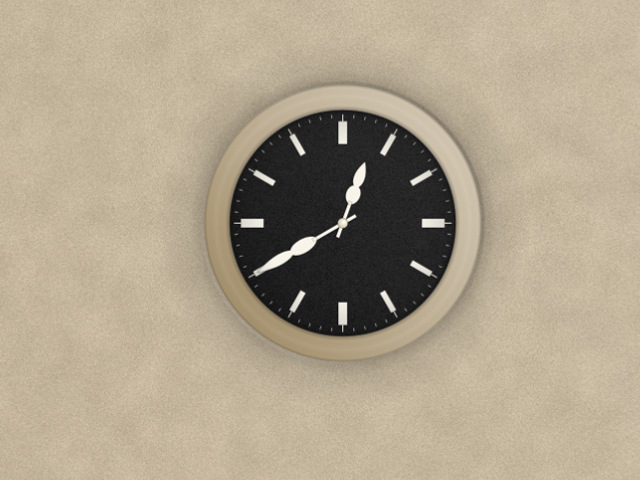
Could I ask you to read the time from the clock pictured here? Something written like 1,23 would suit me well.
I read 12,40
